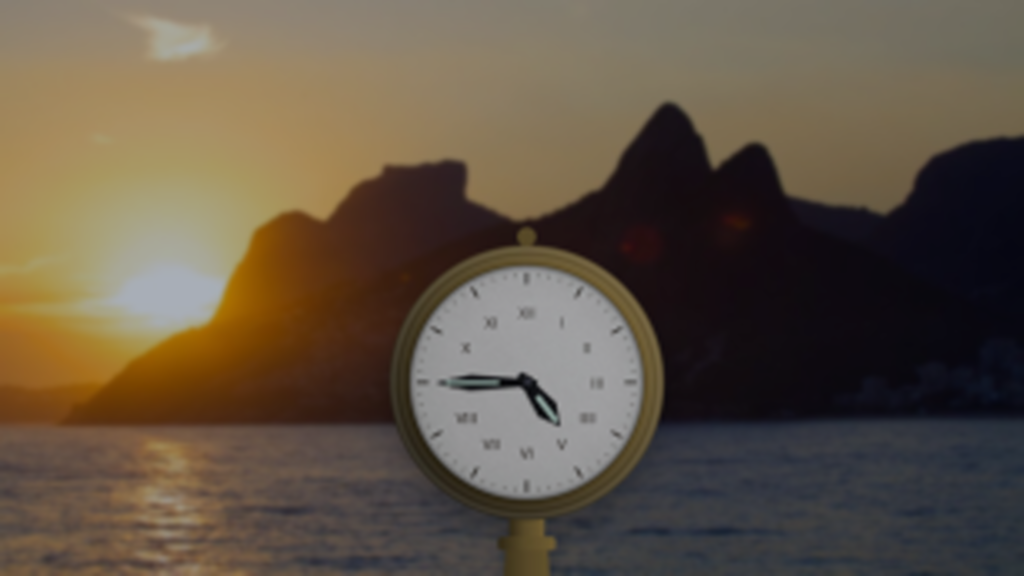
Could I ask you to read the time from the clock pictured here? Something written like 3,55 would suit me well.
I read 4,45
